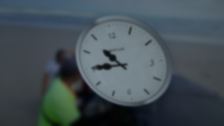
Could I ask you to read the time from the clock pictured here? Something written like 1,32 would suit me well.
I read 10,45
